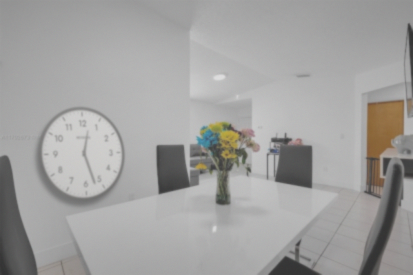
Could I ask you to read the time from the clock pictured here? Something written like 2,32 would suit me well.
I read 12,27
